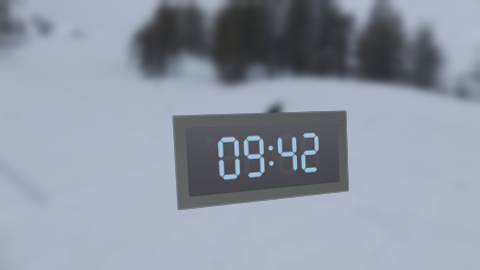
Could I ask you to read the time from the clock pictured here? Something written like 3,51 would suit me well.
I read 9,42
